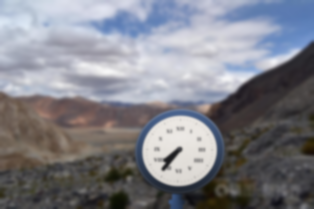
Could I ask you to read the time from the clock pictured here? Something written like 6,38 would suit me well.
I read 7,36
